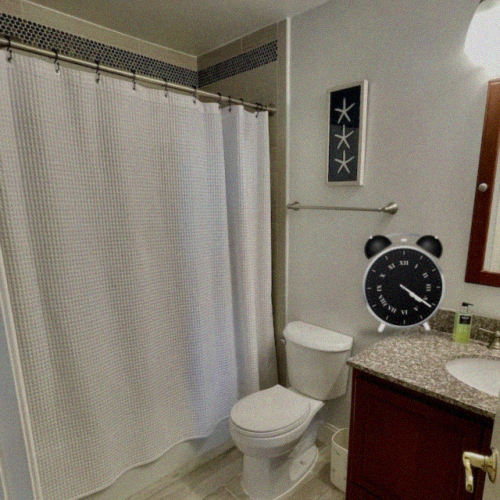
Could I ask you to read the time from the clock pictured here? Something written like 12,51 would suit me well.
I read 4,21
